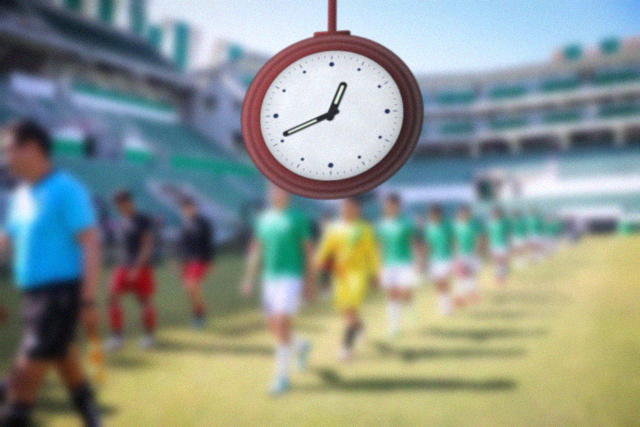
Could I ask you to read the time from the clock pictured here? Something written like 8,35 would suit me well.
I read 12,41
